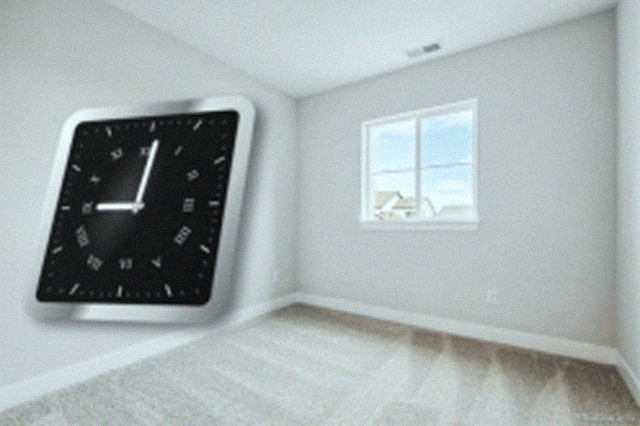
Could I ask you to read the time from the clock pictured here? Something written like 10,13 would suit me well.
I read 9,01
